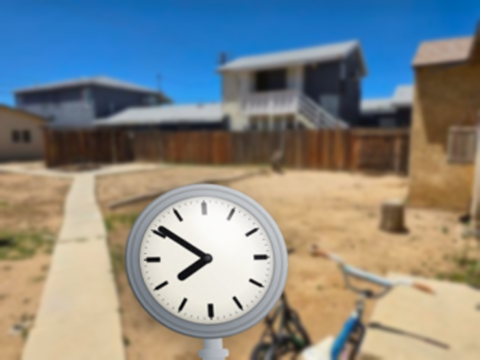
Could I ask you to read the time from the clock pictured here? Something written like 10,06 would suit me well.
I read 7,51
